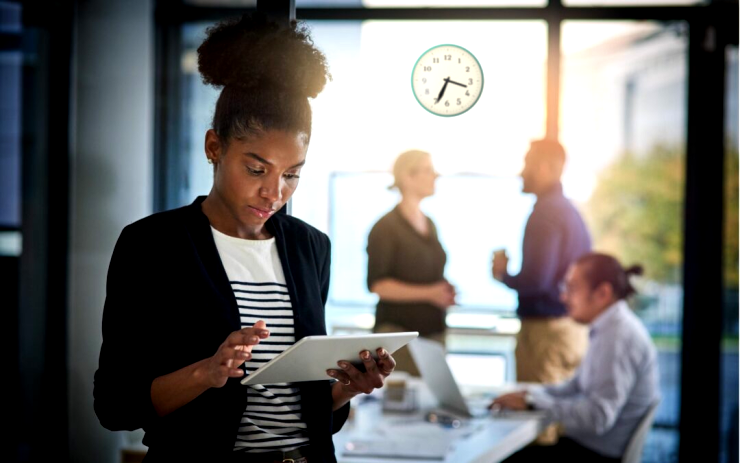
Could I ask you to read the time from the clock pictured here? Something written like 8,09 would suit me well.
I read 3,34
